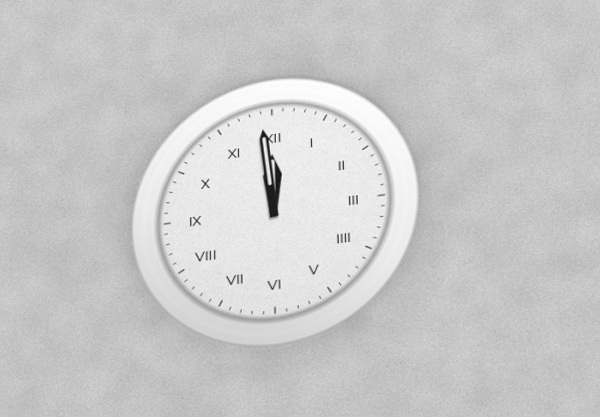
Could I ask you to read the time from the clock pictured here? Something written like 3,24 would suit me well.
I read 11,59
